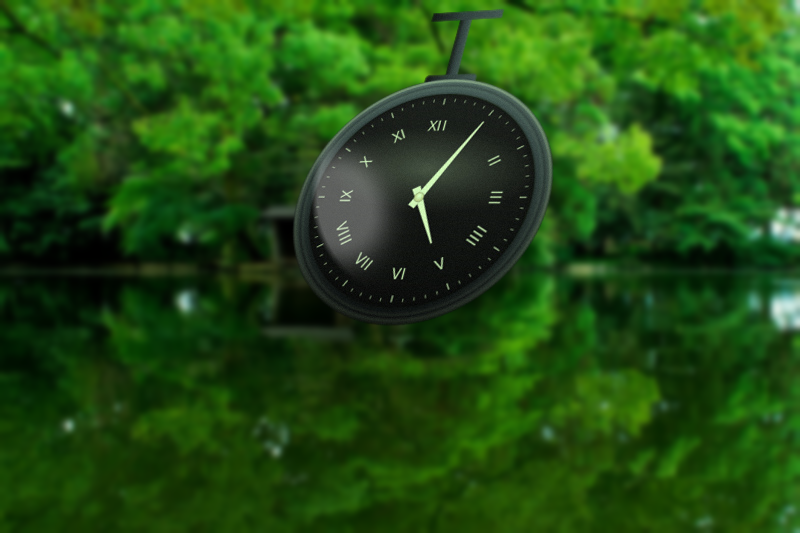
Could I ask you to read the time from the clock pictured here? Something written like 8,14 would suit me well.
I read 5,05
